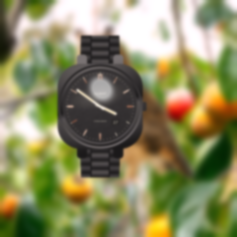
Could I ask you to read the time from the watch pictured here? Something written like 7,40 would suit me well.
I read 3,51
